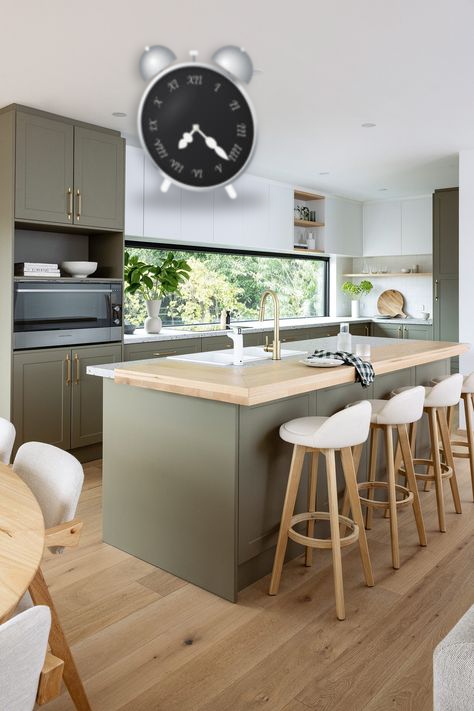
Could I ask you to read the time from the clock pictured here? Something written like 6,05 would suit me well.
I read 7,22
